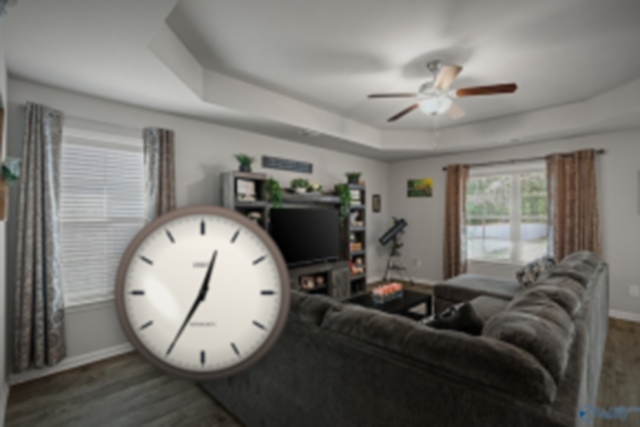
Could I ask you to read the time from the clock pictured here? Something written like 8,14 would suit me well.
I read 12,35
